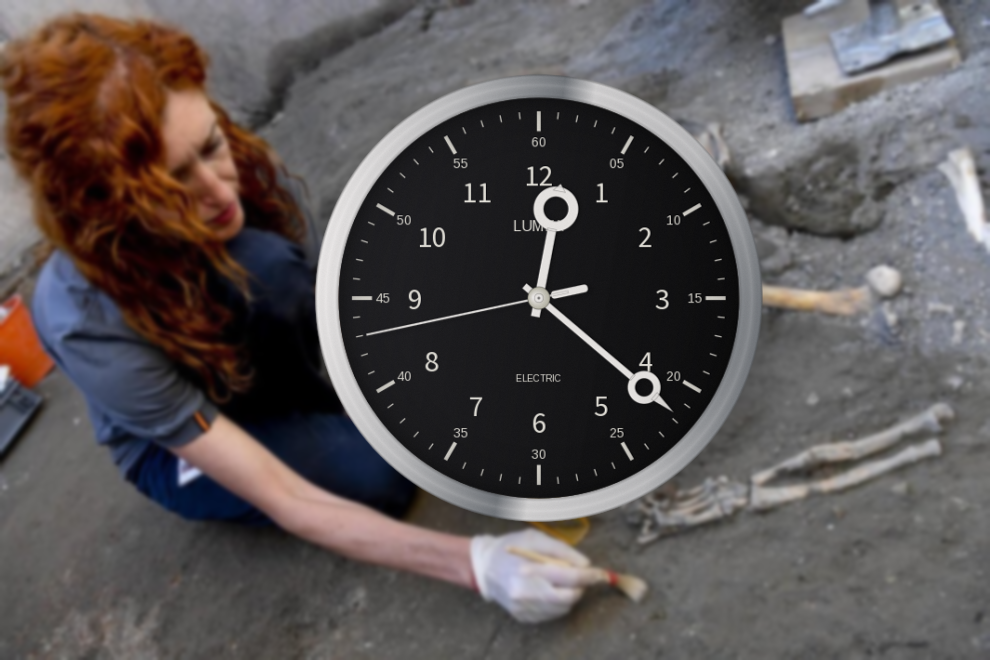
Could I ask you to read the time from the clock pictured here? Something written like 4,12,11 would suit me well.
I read 12,21,43
